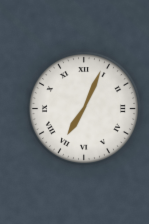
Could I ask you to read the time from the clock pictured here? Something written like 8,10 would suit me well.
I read 7,04
